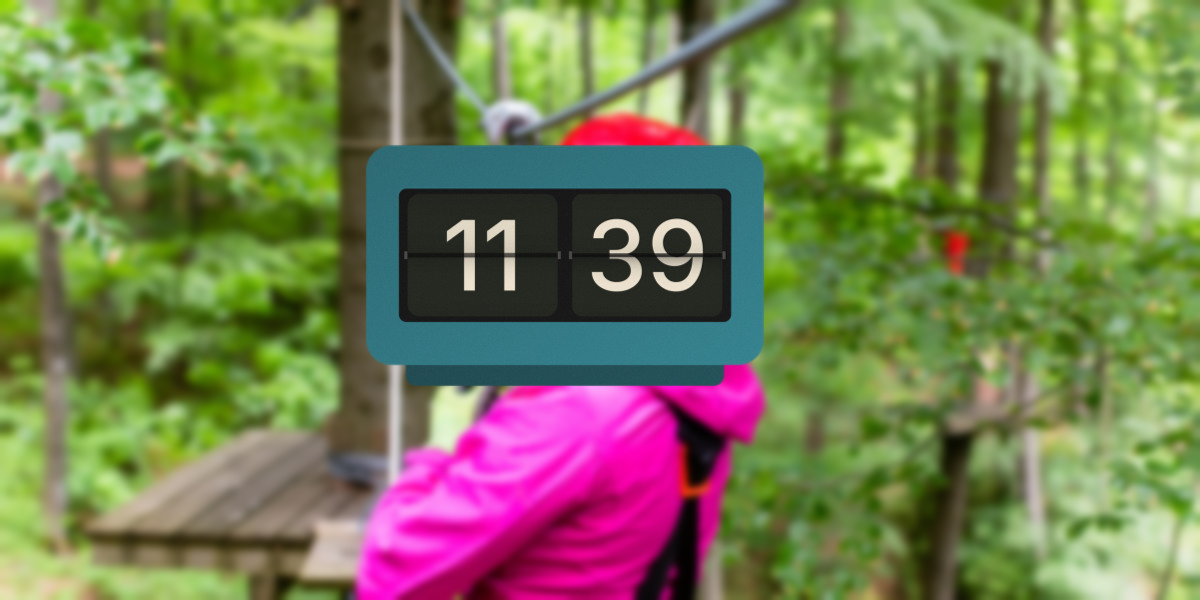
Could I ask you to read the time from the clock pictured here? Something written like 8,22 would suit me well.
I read 11,39
